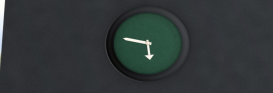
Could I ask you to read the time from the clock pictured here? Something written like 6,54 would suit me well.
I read 5,47
